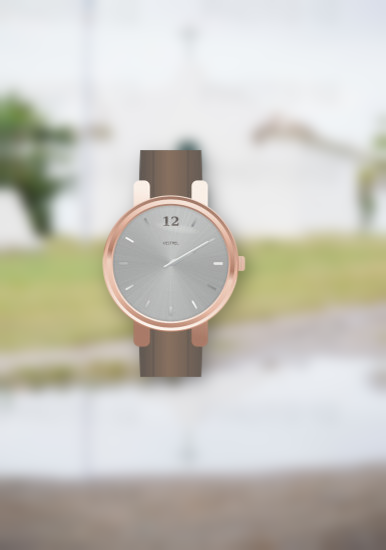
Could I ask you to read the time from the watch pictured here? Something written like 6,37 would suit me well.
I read 2,10
